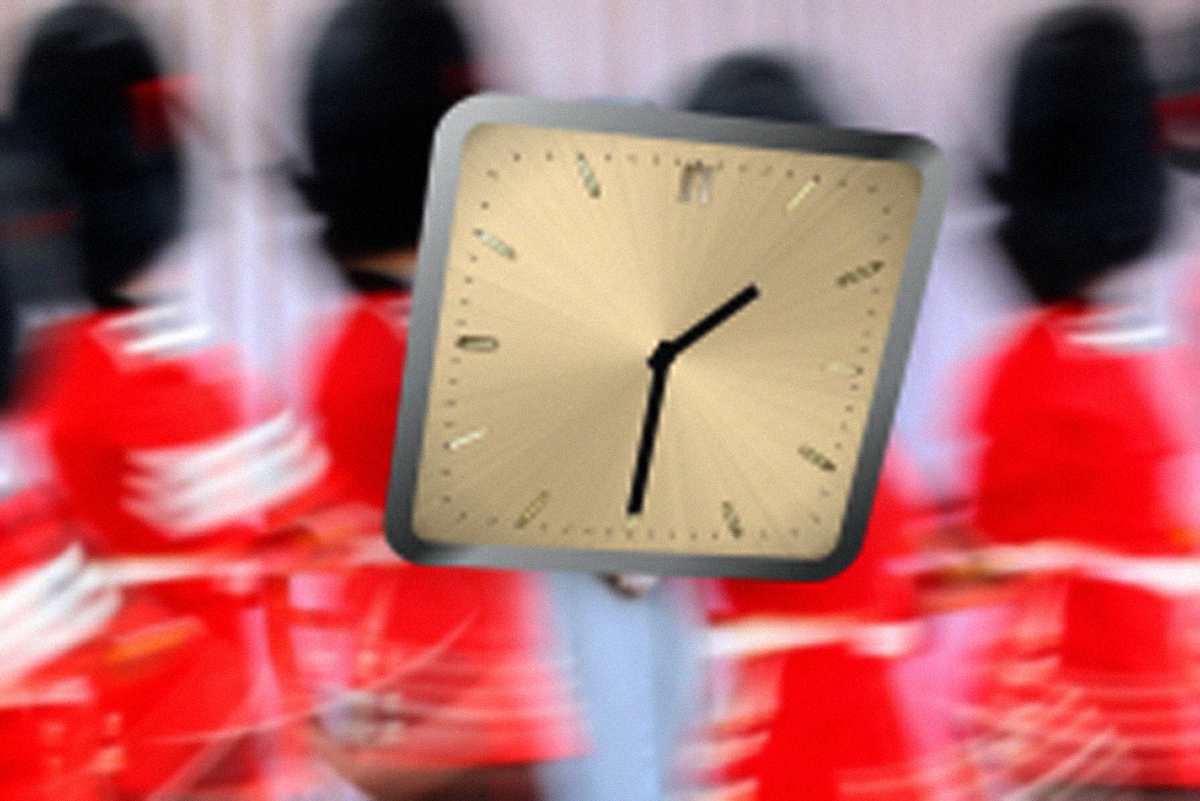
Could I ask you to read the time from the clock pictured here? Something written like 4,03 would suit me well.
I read 1,30
